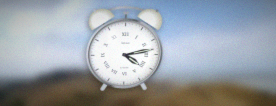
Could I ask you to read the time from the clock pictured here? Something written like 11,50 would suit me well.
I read 4,13
